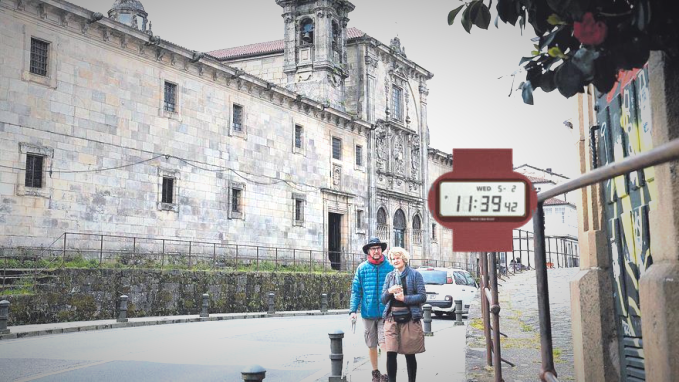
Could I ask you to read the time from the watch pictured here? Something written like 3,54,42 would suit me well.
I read 11,39,42
